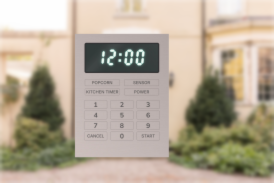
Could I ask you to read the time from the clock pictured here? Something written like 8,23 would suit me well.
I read 12,00
